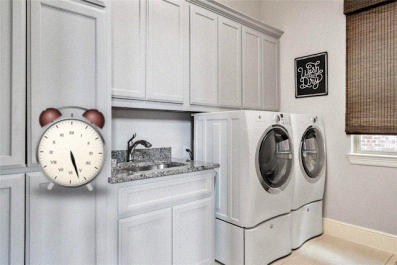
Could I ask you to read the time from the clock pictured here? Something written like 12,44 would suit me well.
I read 5,27
